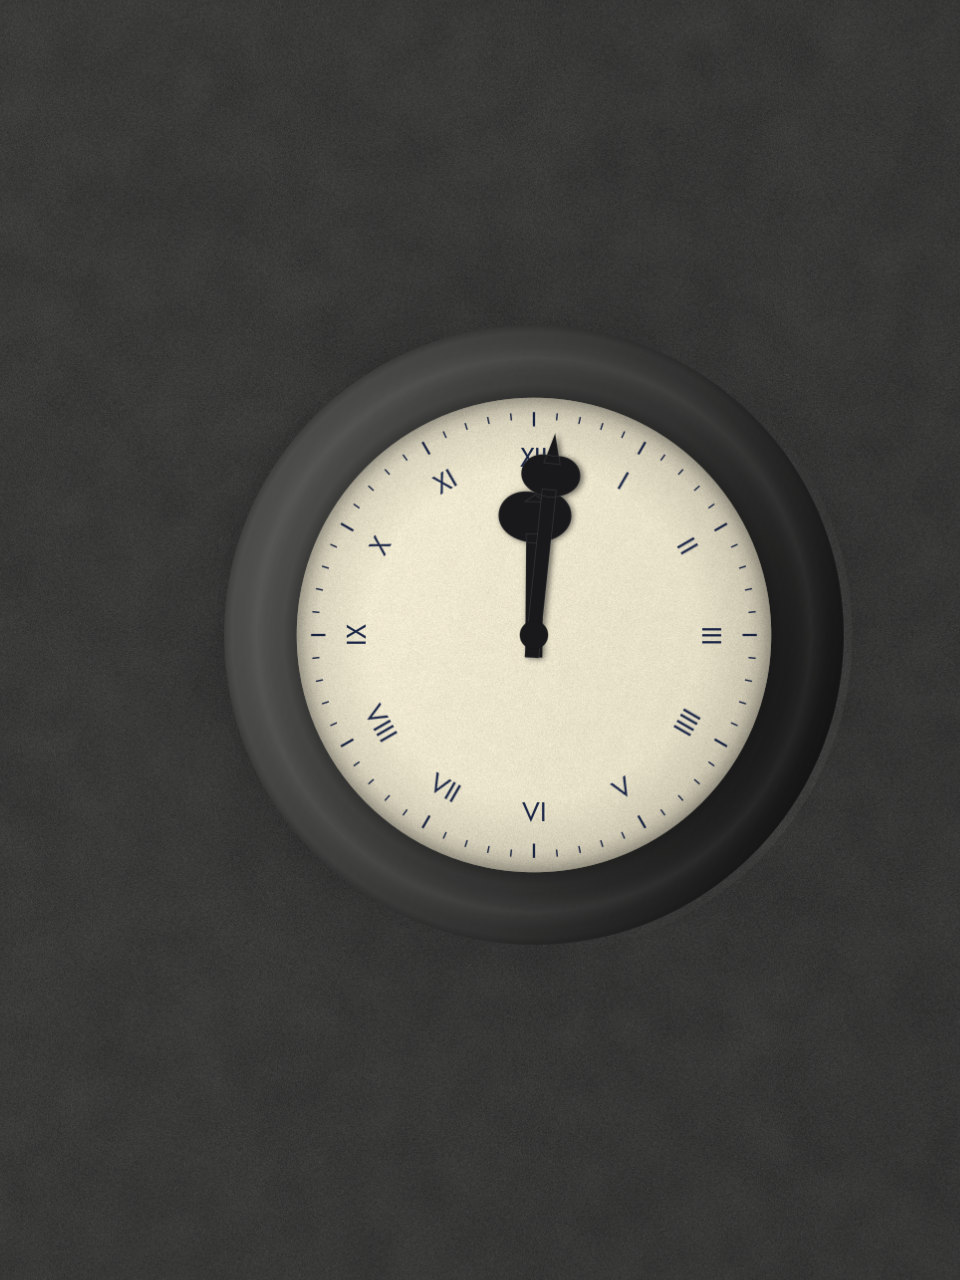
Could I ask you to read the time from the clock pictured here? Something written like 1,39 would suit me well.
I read 12,01
